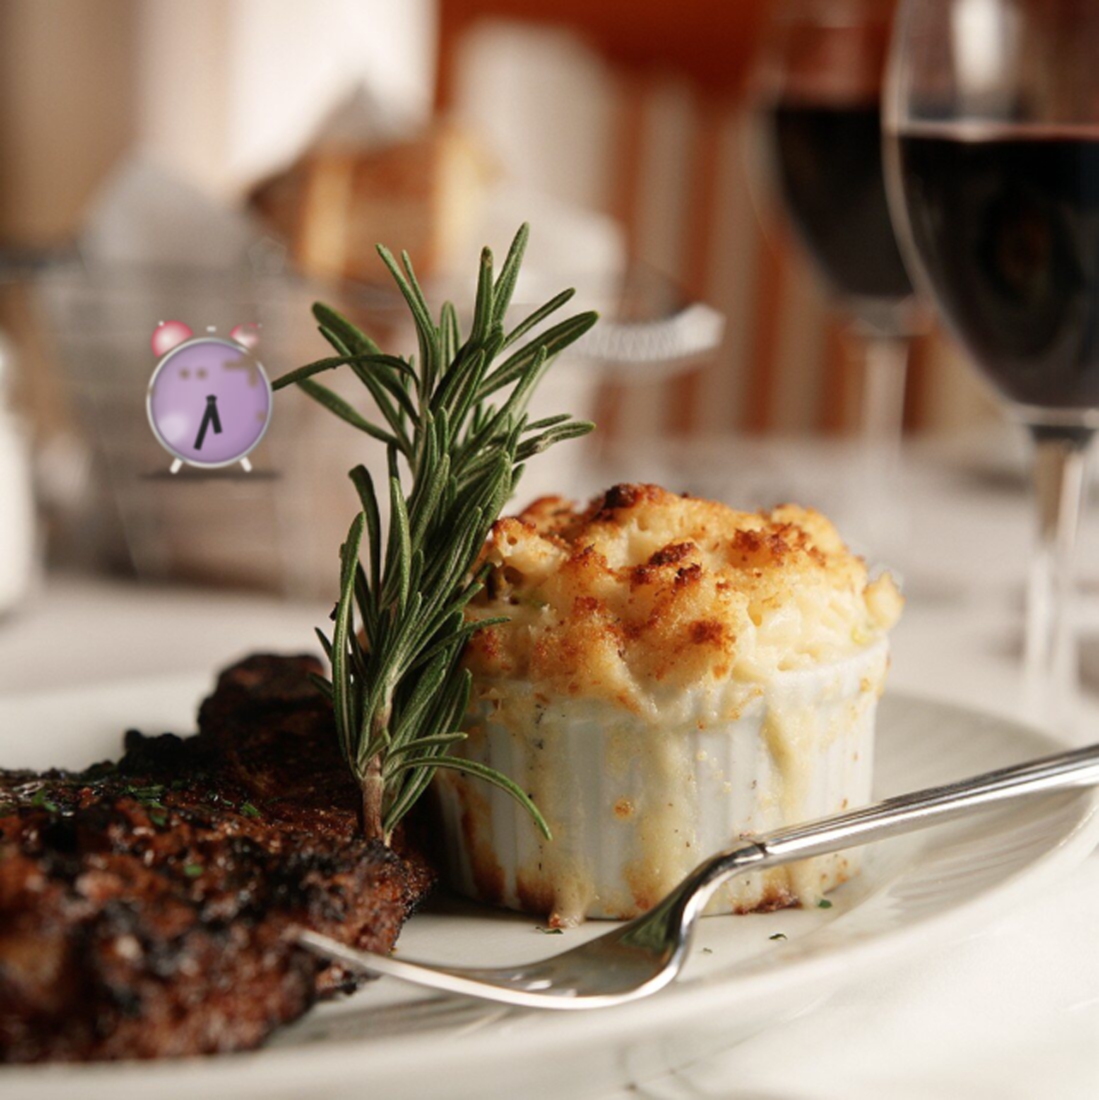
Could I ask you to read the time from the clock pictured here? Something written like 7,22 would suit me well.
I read 5,33
